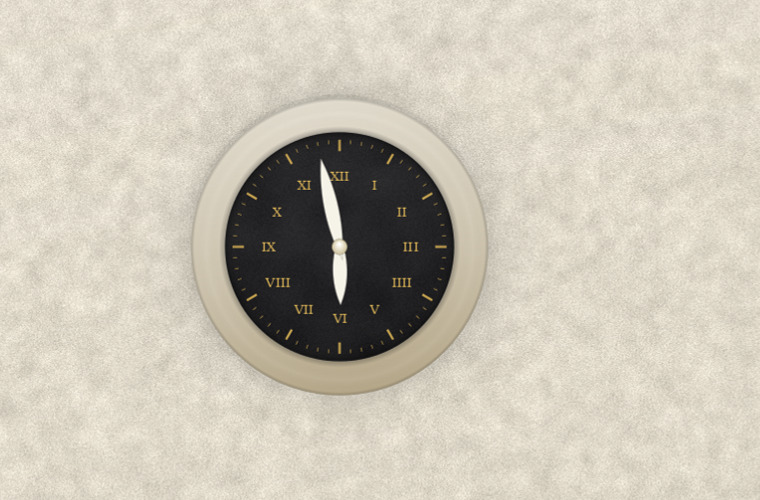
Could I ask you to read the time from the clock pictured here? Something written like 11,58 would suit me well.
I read 5,58
